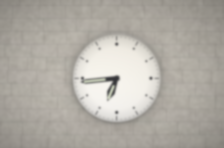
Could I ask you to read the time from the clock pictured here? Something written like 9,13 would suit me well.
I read 6,44
